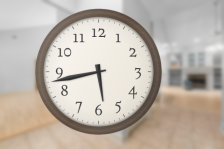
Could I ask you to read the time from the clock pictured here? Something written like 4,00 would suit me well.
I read 5,43
